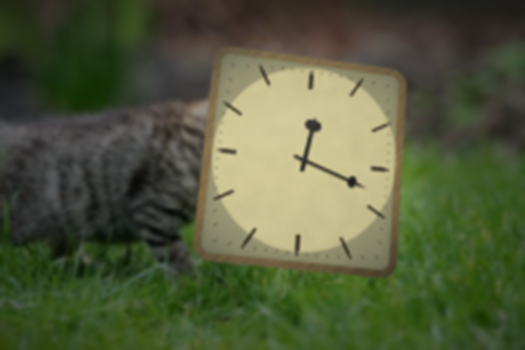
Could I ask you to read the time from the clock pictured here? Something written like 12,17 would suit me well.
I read 12,18
